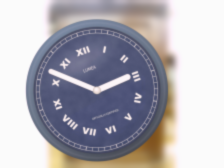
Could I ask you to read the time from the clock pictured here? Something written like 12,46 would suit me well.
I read 2,52
